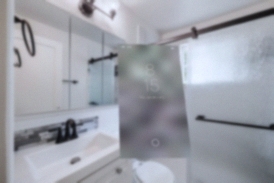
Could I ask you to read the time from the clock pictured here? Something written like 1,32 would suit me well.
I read 8,15
